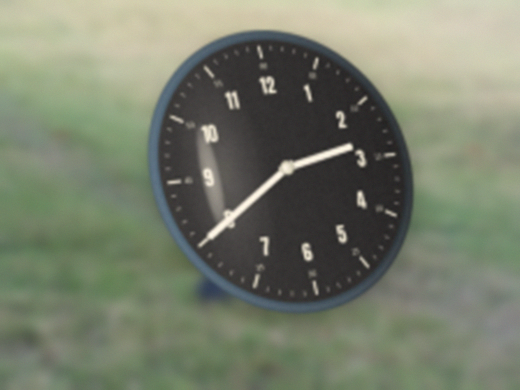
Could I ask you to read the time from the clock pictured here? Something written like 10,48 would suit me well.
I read 2,40
